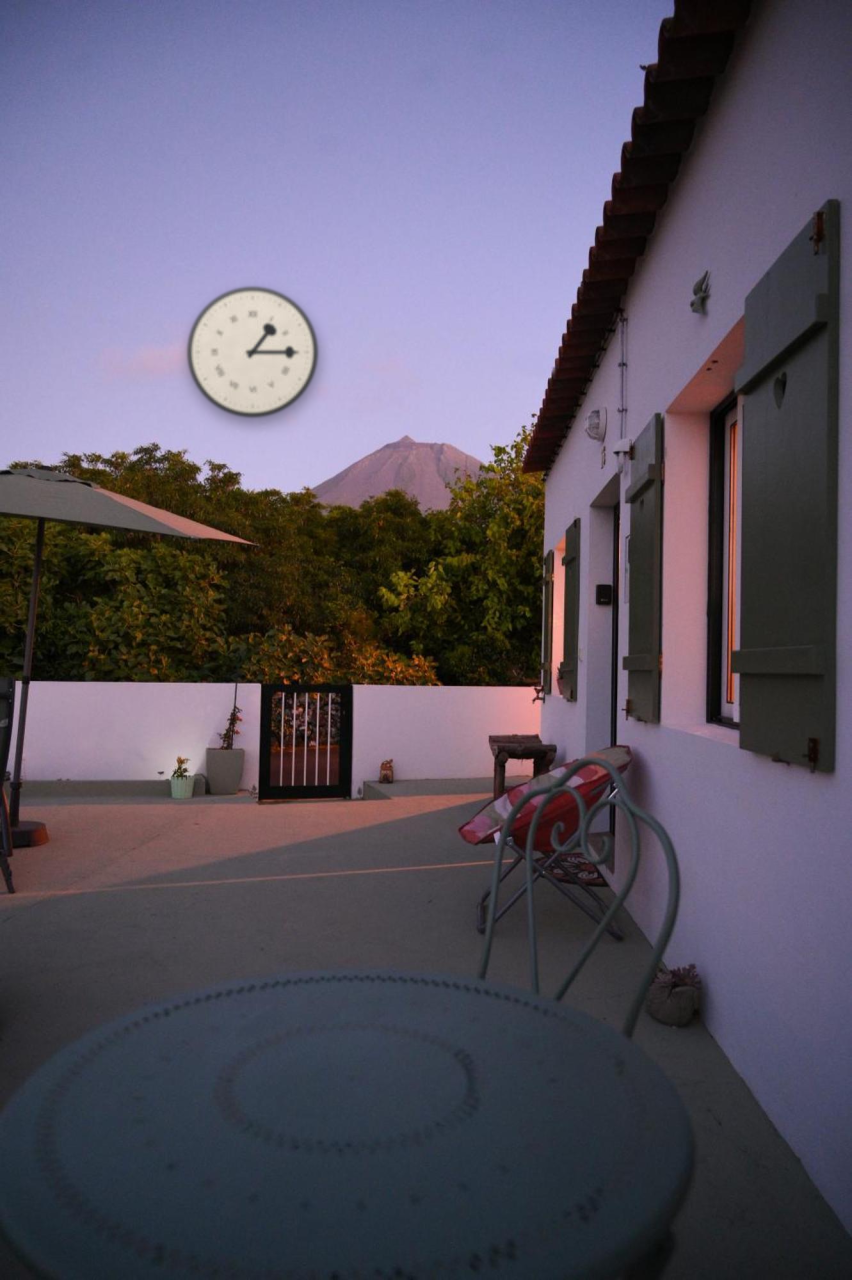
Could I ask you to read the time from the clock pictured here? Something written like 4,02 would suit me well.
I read 1,15
